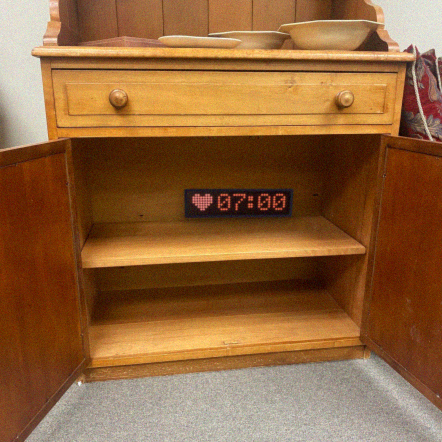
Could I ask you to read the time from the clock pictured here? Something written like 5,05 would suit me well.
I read 7,00
